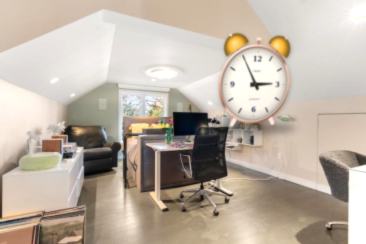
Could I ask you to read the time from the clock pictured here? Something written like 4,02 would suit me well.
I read 2,55
